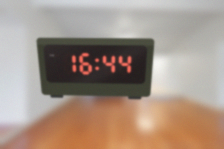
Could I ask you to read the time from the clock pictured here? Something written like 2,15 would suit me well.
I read 16,44
